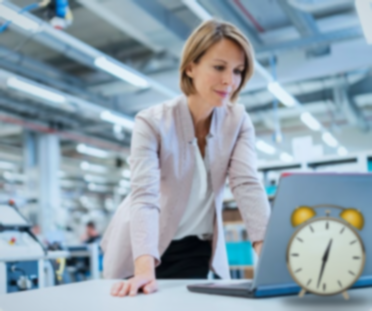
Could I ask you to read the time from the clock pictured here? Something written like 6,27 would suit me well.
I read 12,32
